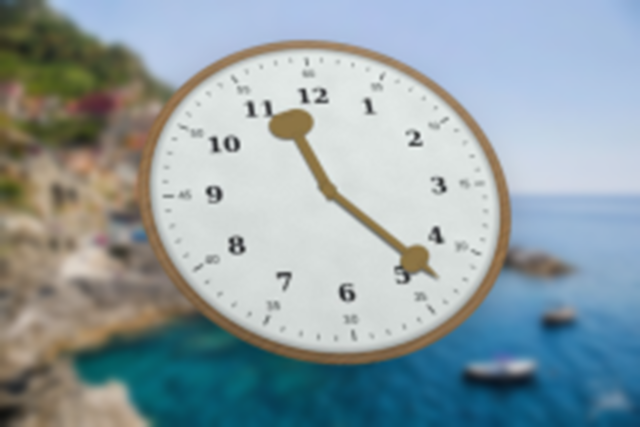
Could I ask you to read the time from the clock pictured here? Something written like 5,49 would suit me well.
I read 11,23
